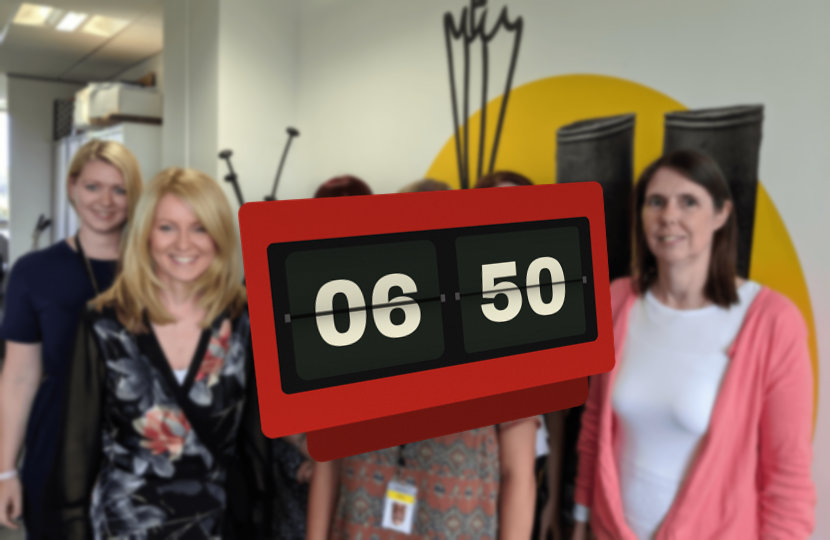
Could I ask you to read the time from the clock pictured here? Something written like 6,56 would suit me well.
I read 6,50
